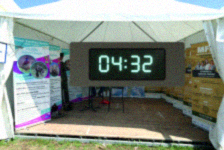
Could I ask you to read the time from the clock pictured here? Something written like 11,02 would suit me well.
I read 4,32
